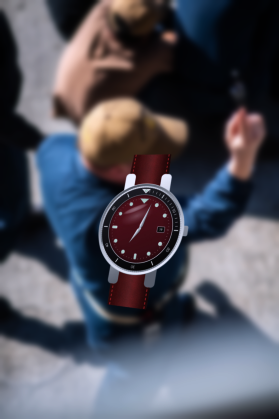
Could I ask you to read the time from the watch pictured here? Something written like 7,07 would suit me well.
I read 7,03
